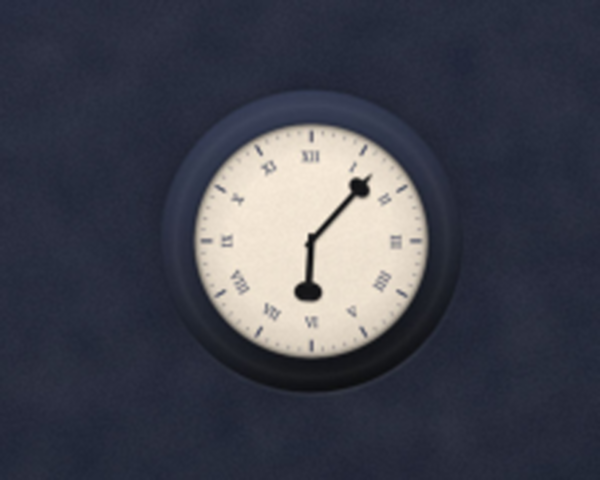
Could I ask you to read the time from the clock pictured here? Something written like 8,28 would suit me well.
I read 6,07
